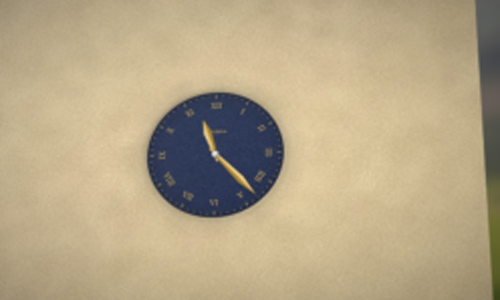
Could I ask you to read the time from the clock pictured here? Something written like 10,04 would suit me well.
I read 11,23
